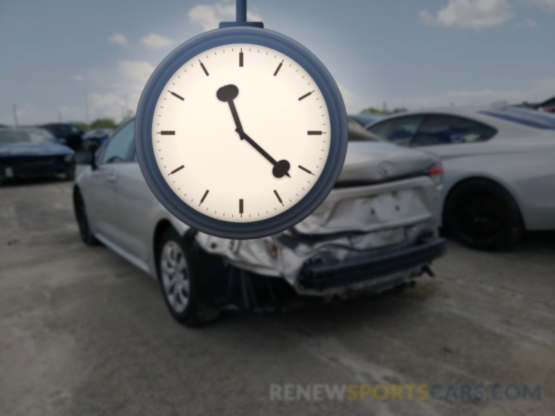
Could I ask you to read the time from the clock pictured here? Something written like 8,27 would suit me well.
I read 11,22
